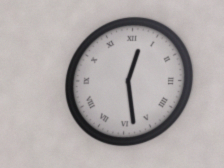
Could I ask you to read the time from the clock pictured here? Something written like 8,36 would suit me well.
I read 12,28
